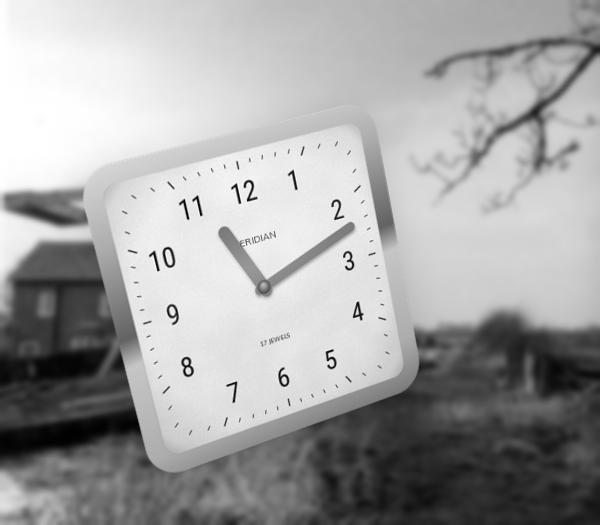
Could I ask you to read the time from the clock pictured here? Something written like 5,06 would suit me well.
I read 11,12
